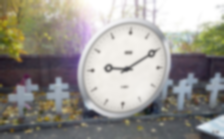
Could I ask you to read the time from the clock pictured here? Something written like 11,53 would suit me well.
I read 9,10
